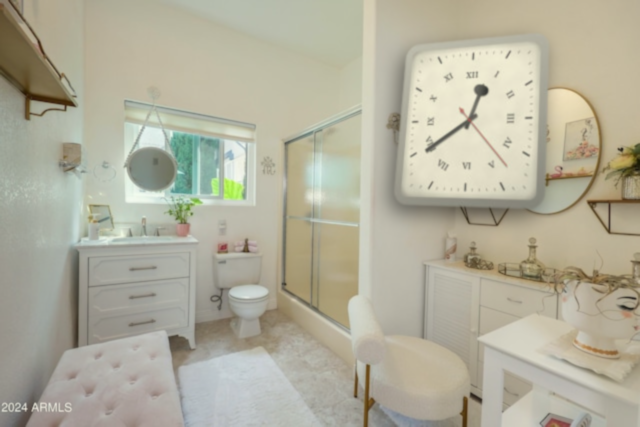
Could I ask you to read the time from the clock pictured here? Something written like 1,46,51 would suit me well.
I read 12,39,23
